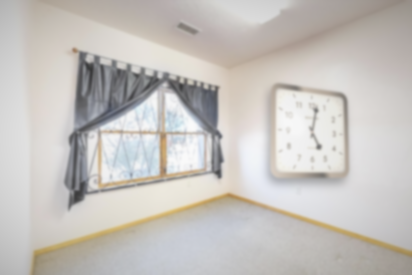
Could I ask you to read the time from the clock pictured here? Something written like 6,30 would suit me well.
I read 5,02
